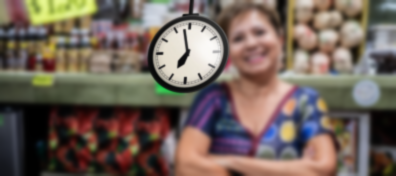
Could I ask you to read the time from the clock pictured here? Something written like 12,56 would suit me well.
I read 6,58
